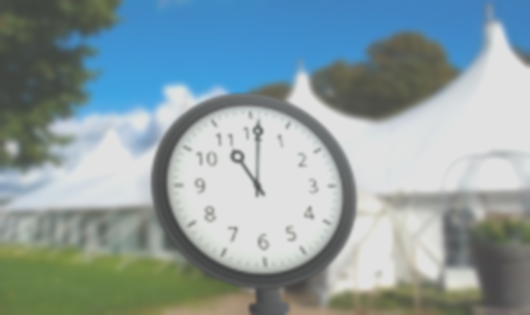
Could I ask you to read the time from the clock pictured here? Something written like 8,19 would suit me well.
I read 11,01
